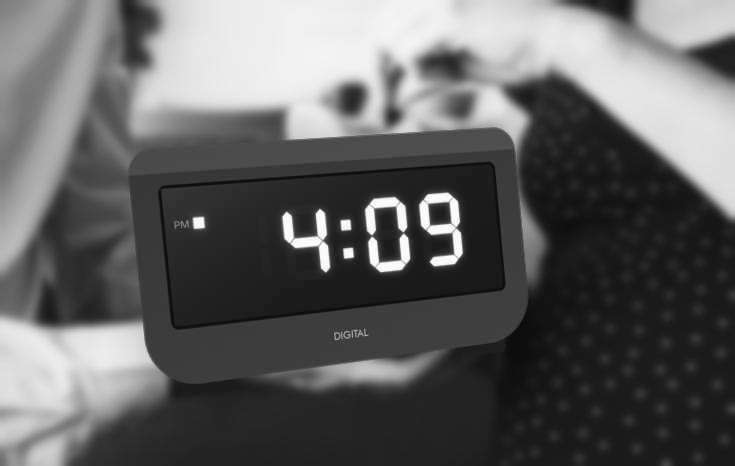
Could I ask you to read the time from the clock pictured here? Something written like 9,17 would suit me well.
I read 4,09
